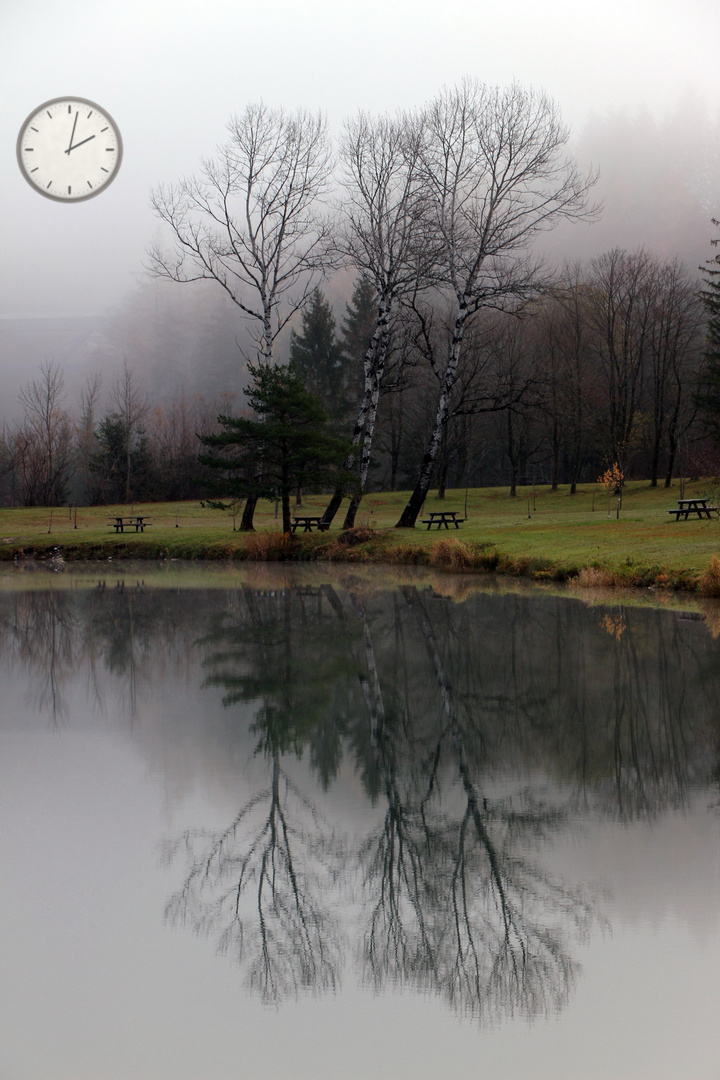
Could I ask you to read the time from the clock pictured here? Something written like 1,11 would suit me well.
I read 2,02
